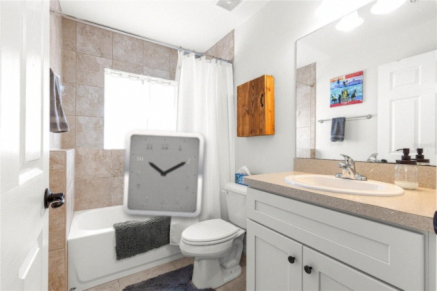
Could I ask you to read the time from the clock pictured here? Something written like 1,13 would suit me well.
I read 10,10
